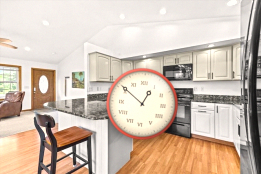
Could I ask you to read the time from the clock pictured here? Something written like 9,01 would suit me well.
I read 12,51
